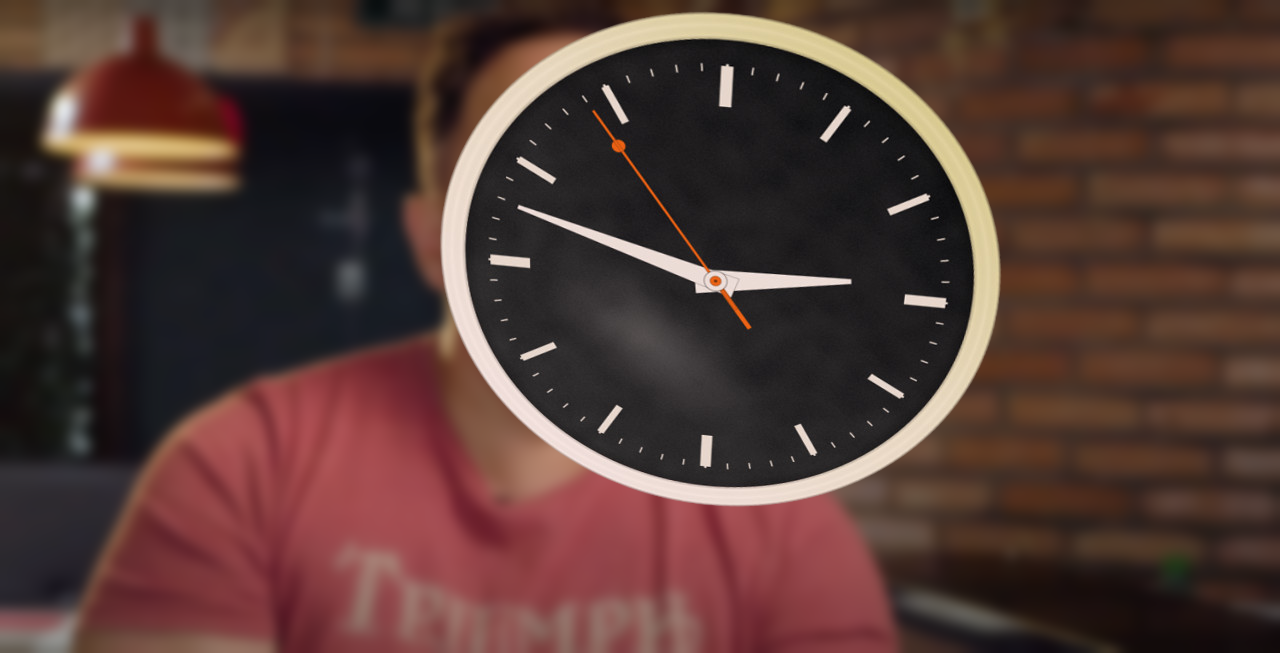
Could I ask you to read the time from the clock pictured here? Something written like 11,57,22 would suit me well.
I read 2,47,54
